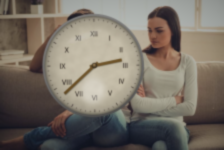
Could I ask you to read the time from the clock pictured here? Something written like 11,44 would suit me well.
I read 2,38
